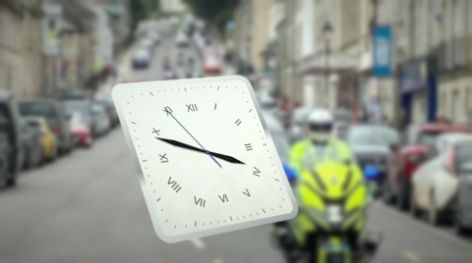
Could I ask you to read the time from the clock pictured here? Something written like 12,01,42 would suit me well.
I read 3,48,55
